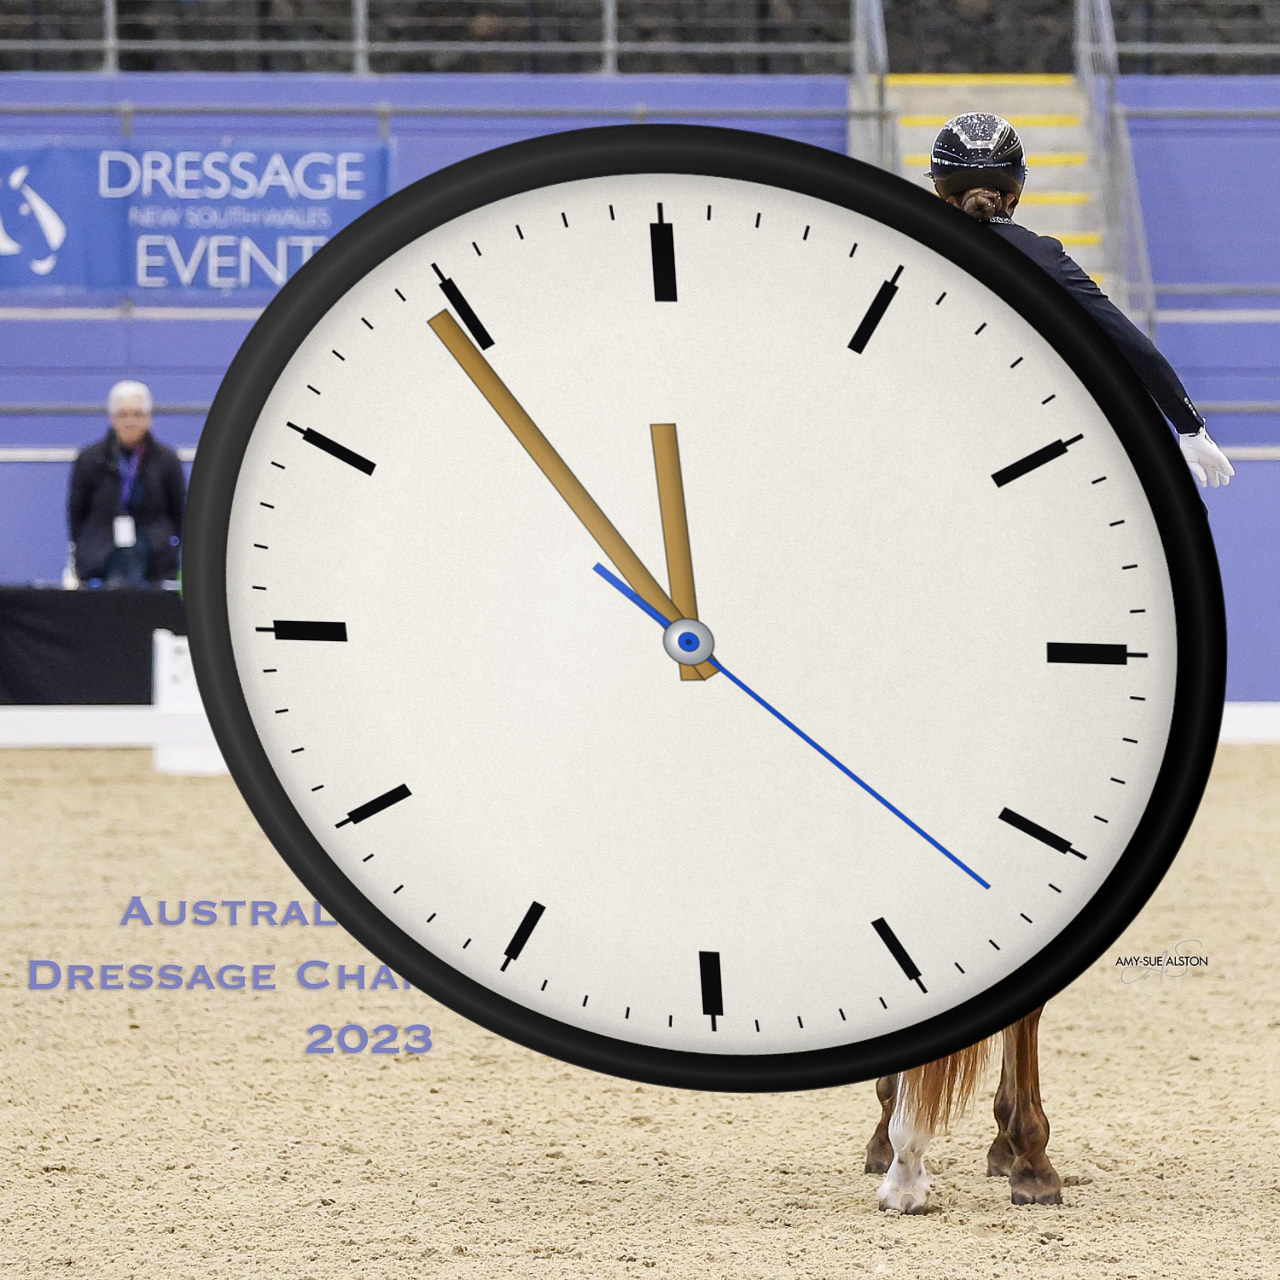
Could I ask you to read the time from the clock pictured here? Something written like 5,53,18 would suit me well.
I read 11,54,22
